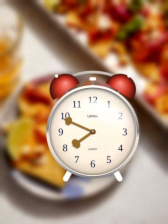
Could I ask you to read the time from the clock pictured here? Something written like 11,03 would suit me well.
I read 7,49
